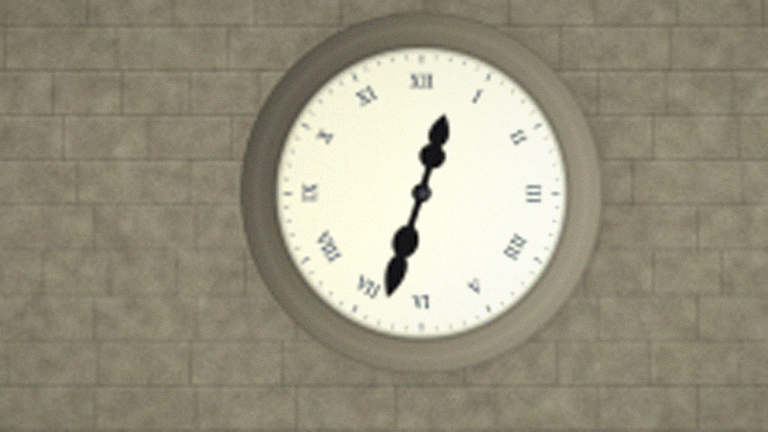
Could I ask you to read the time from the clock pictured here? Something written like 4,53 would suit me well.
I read 12,33
